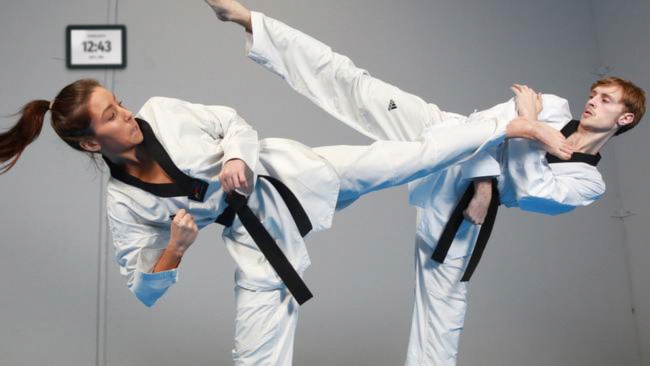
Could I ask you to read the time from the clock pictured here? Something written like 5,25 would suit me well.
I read 12,43
